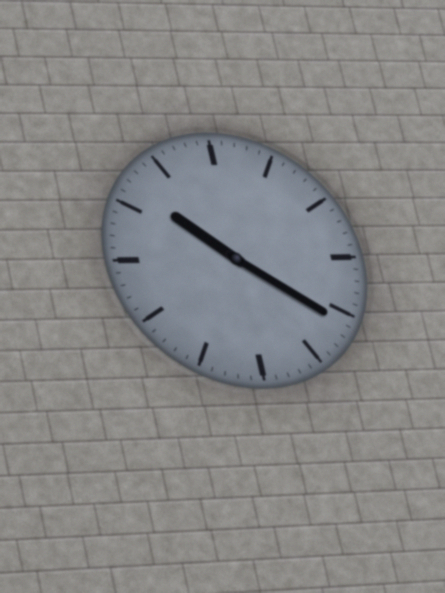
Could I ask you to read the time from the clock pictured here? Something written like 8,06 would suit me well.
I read 10,21
